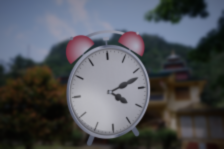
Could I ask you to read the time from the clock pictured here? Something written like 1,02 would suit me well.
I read 4,12
